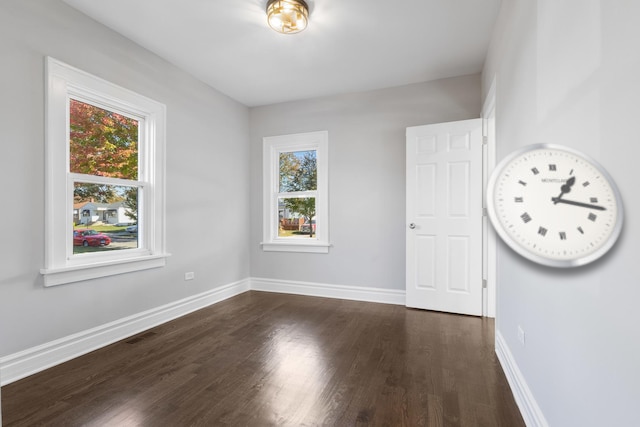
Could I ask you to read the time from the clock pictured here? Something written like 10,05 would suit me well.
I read 1,17
